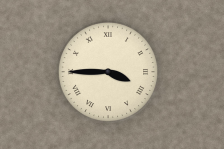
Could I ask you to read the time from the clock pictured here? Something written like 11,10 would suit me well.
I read 3,45
